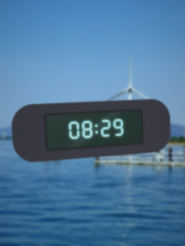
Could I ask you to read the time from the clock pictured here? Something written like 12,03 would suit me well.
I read 8,29
